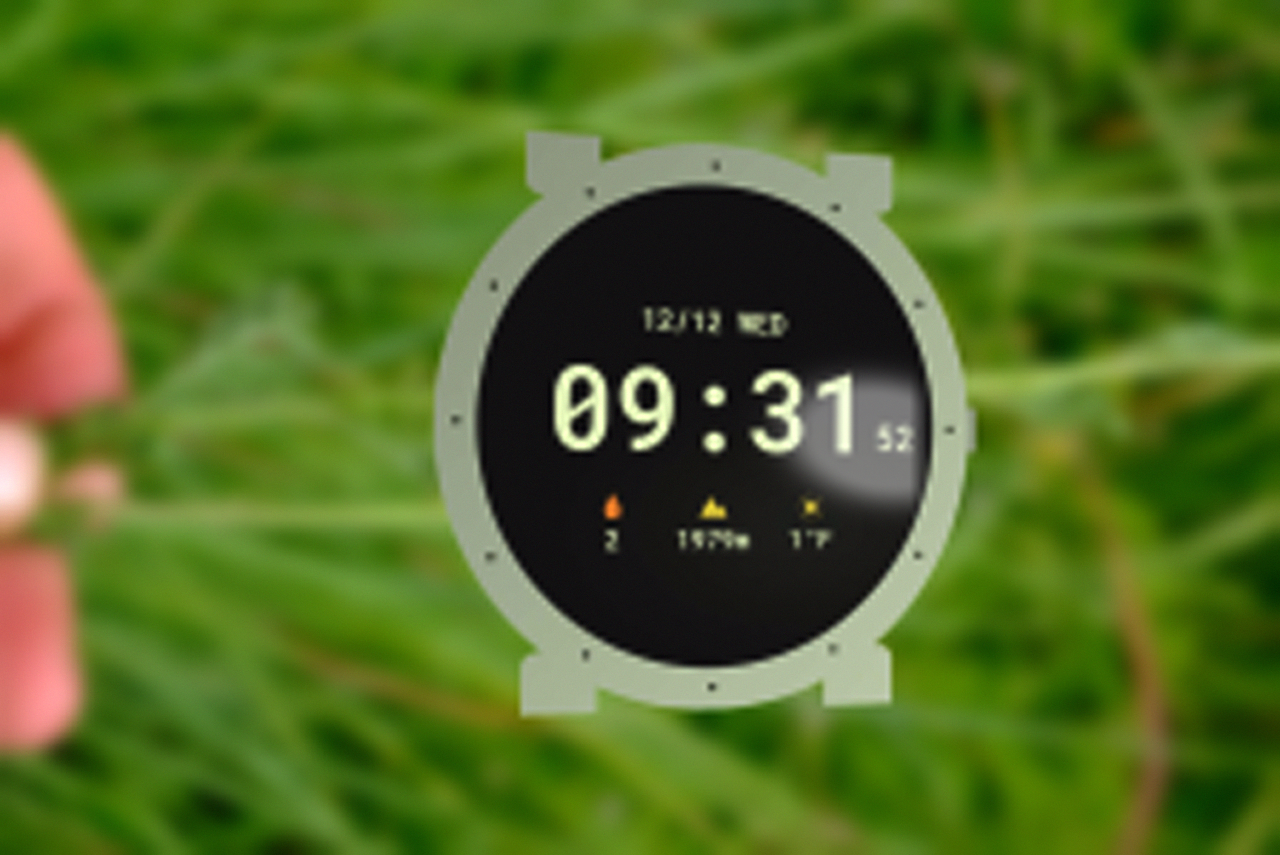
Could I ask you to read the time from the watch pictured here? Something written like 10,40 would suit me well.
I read 9,31
